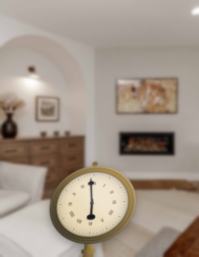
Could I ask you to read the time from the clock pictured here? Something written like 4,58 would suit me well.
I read 5,59
